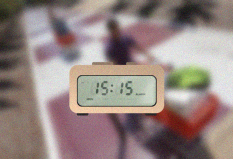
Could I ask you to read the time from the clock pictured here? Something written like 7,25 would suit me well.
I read 15,15
